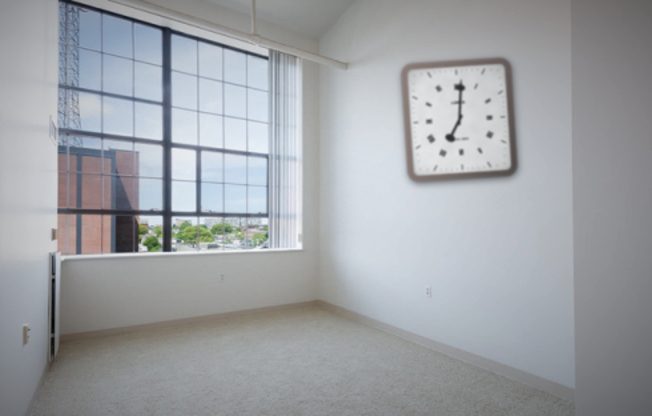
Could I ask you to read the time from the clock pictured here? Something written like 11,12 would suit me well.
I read 7,01
